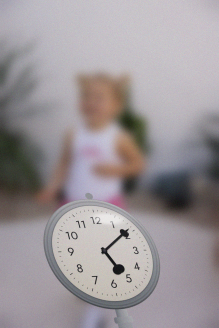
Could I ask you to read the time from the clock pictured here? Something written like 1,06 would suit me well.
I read 5,09
